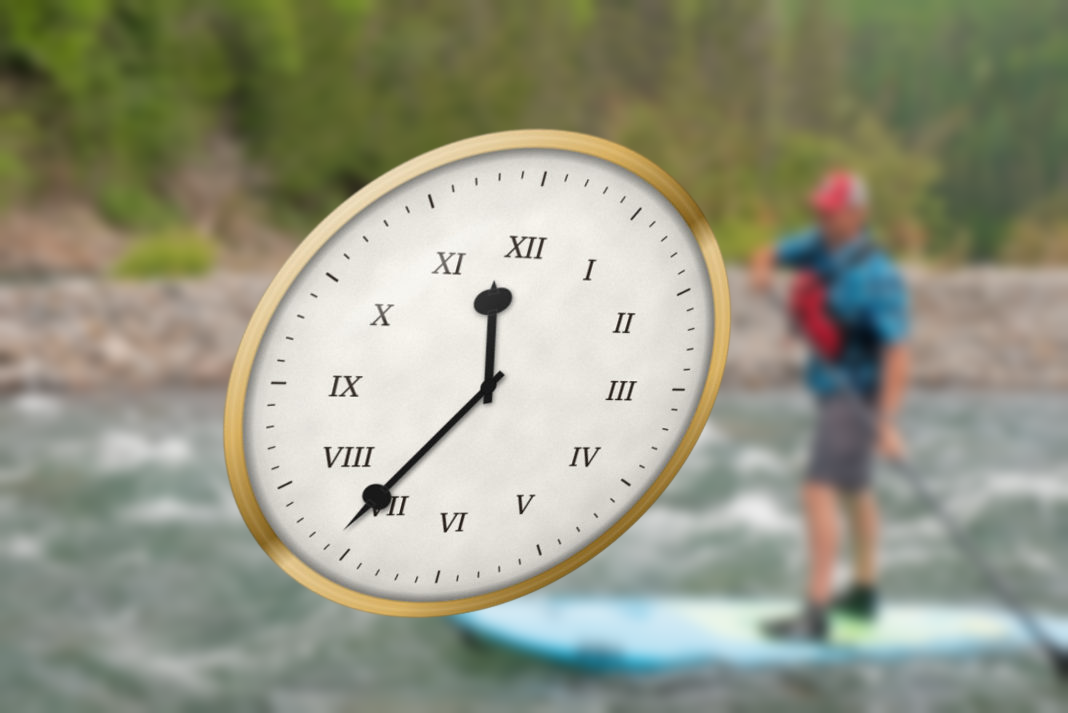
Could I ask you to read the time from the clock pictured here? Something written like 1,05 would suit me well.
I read 11,36
